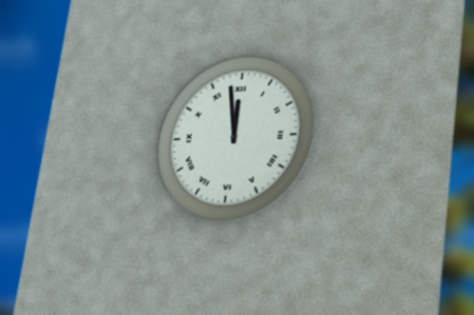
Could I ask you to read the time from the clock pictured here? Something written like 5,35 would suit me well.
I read 11,58
